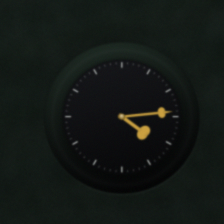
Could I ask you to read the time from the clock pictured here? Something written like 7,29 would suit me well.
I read 4,14
